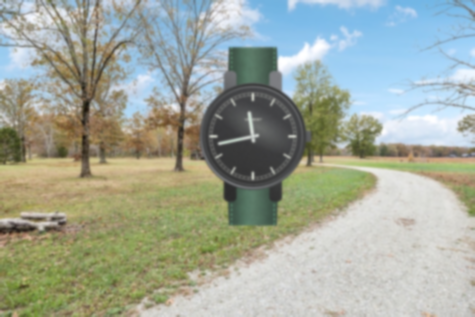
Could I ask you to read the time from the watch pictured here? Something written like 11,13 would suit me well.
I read 11,43
